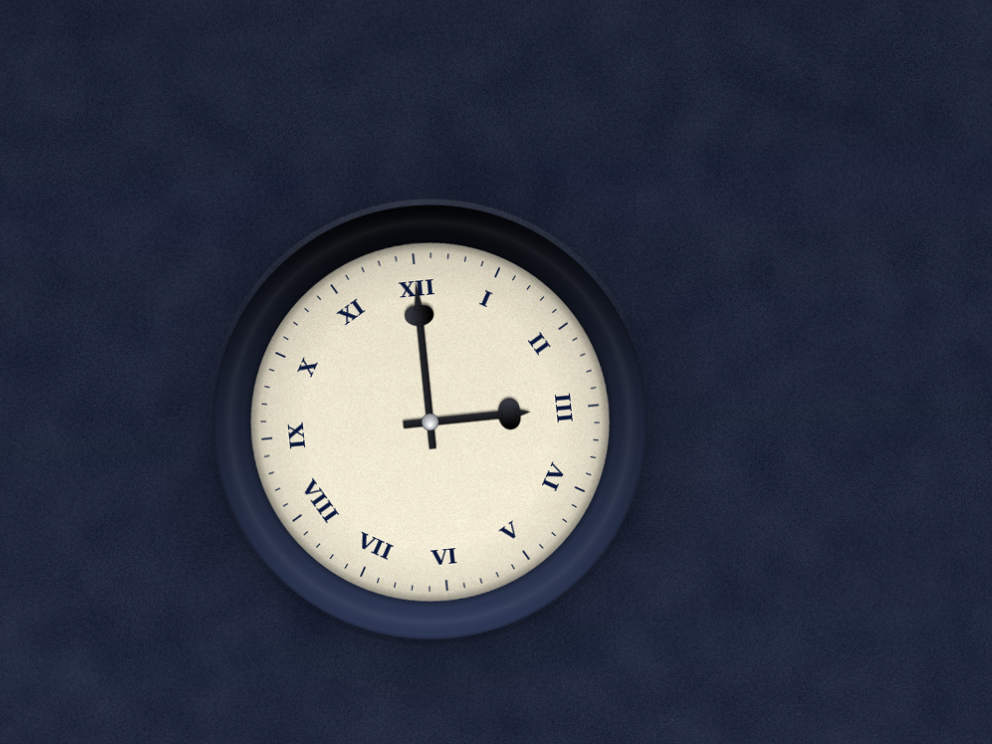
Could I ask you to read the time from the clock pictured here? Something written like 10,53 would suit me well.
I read 3,00
